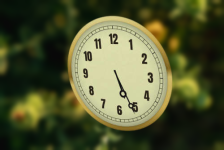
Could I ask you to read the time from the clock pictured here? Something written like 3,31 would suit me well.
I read 5,26
